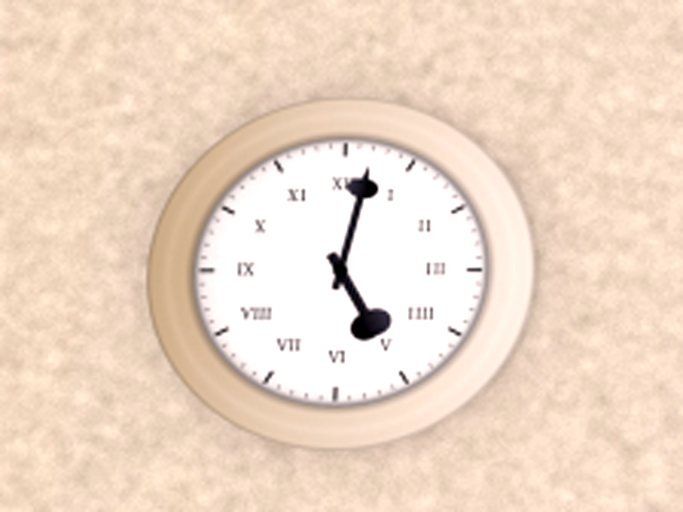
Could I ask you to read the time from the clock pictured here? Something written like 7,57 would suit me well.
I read 5,02
